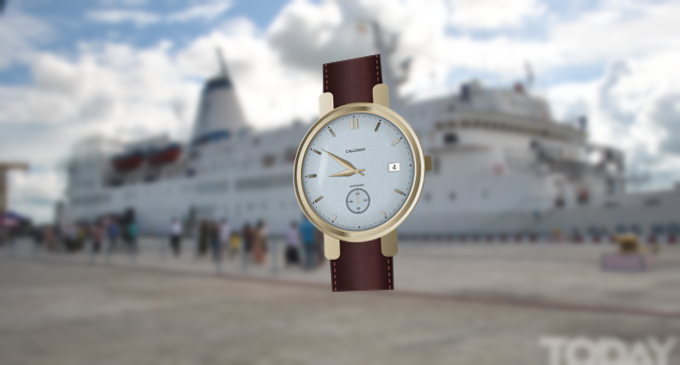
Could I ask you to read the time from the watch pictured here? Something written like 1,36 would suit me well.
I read 8,51
